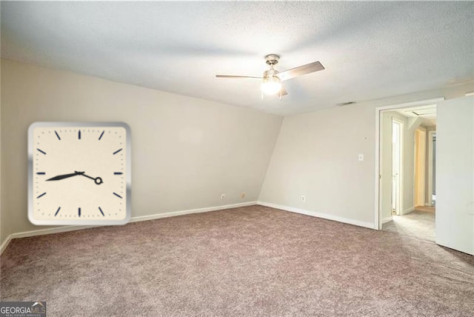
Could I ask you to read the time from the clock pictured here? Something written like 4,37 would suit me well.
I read 3,43
